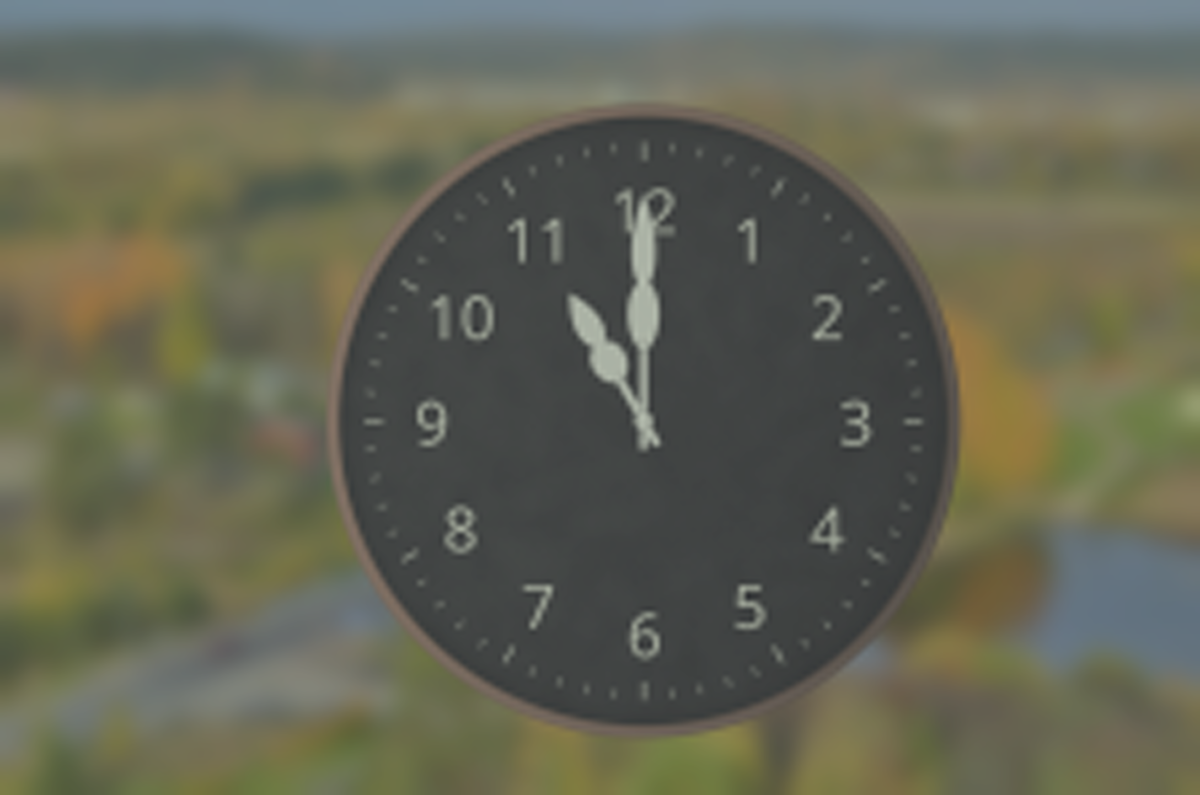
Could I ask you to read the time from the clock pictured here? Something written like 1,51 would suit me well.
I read 11,00
